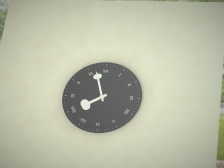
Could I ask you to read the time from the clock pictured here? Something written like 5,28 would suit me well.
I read 7,57
